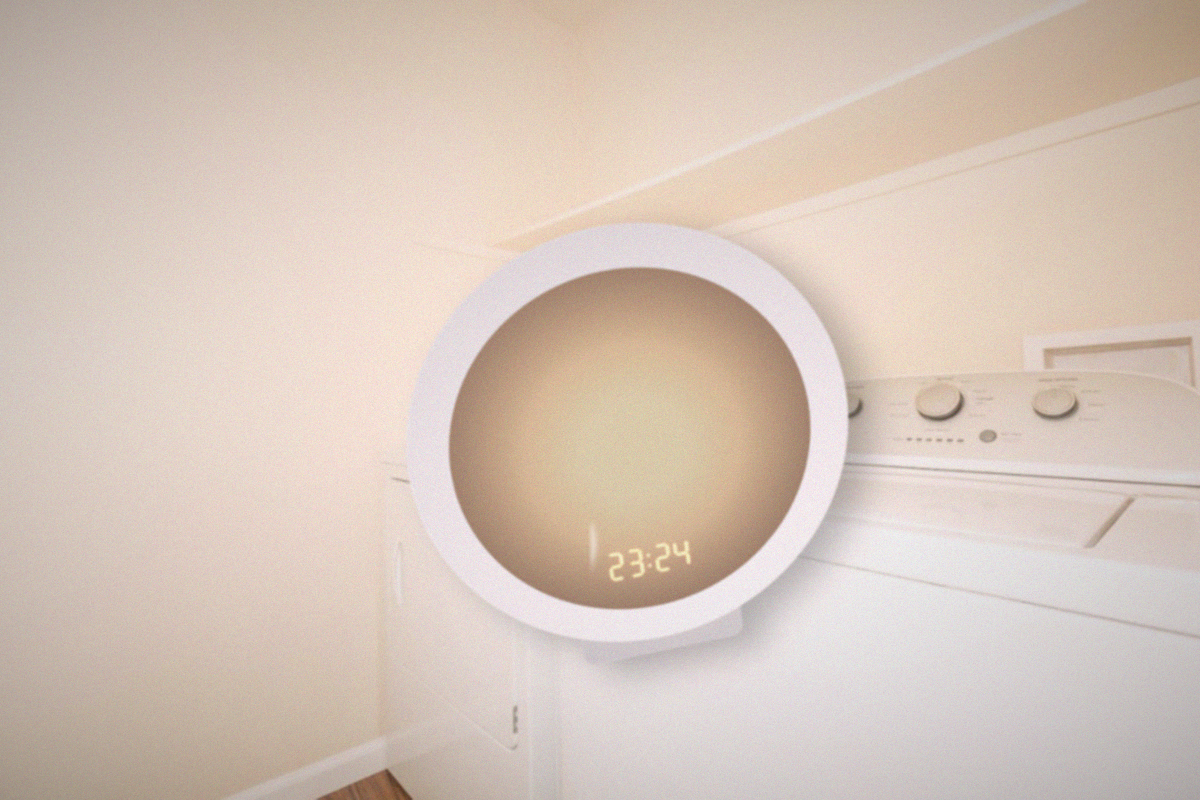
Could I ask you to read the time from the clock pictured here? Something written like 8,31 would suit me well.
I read 23,24
